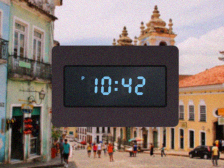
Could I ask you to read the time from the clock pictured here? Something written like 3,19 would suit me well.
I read 10,42
